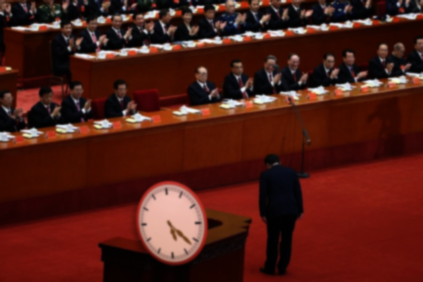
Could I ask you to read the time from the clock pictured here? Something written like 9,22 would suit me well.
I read 5,22
